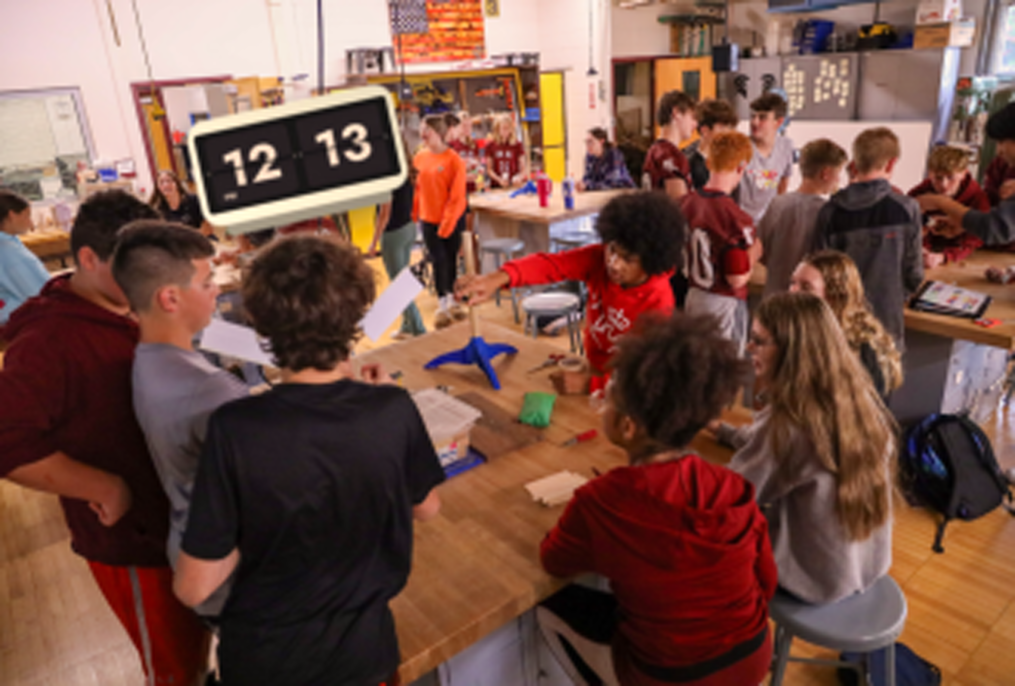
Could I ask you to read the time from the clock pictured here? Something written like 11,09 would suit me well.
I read 12,13
